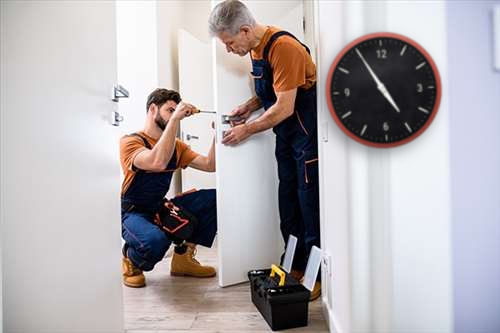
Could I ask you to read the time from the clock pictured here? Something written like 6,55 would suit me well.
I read 4,55
